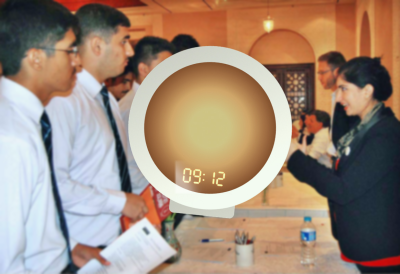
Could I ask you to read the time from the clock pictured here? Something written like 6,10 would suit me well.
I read 9,12
